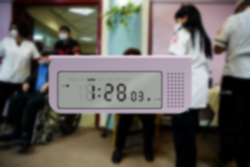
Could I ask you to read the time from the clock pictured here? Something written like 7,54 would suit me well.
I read 1,28
